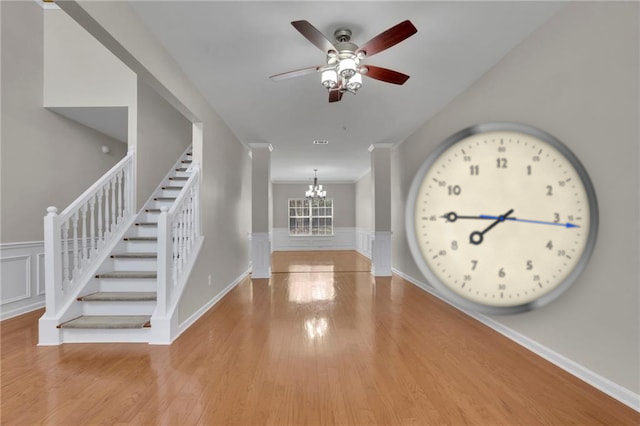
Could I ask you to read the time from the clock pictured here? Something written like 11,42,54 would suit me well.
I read 7,45,16
